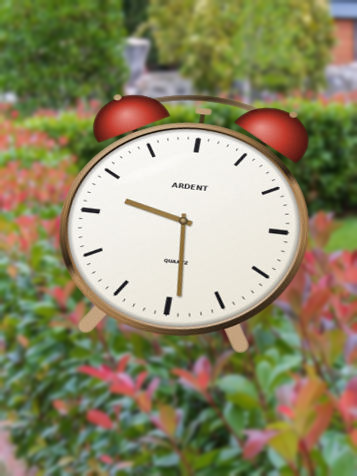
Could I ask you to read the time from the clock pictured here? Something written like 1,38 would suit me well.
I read 9,29
